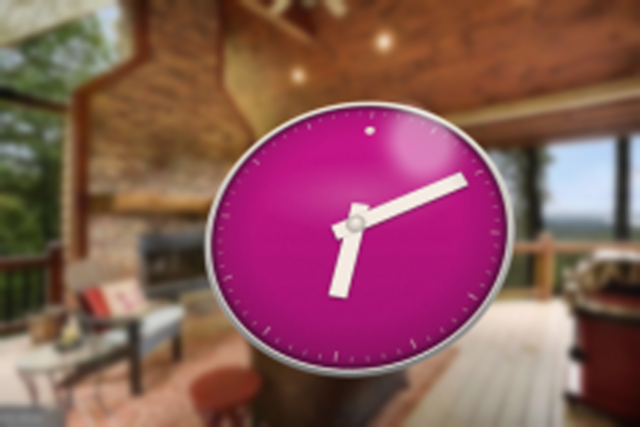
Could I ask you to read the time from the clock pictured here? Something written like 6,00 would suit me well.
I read 6,10
